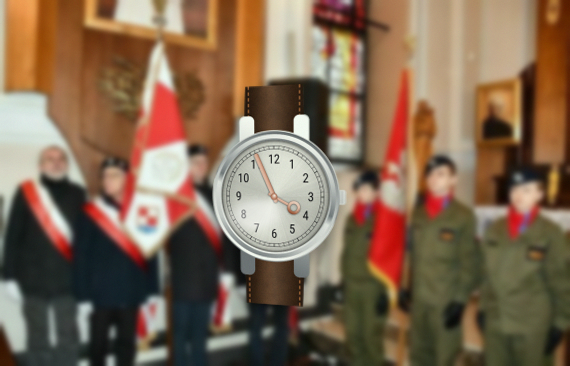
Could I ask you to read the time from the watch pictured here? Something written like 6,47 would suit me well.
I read 3,56
